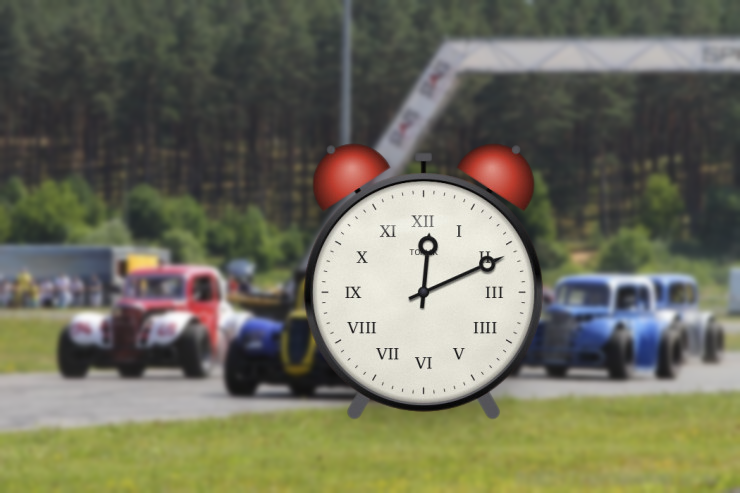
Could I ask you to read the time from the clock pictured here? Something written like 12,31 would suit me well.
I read 12,11
